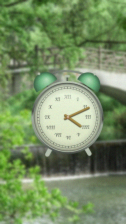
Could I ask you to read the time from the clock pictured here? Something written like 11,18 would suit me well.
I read 4,11
